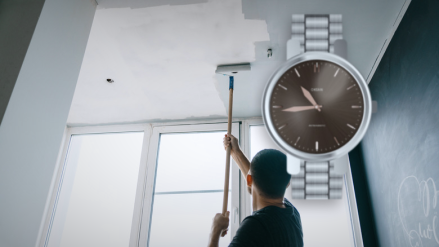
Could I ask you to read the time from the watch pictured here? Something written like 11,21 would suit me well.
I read 10,44
